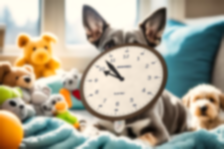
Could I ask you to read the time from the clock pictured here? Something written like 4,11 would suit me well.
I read 9,53
